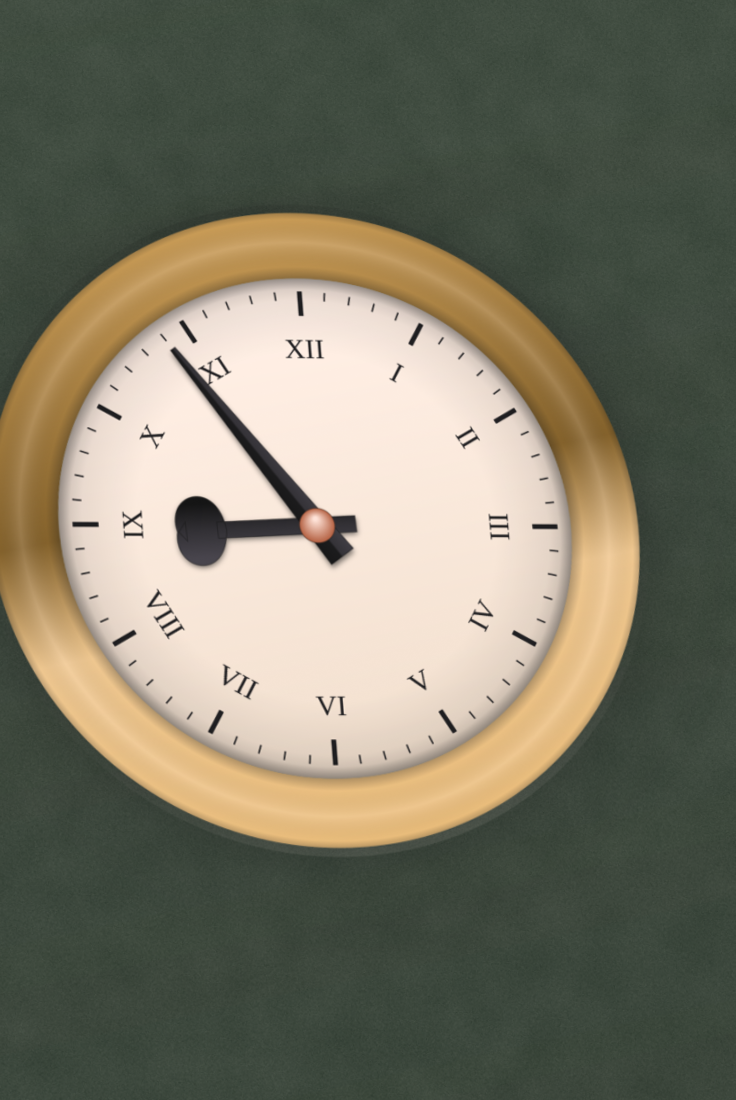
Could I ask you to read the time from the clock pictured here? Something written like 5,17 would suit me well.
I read 8,54
